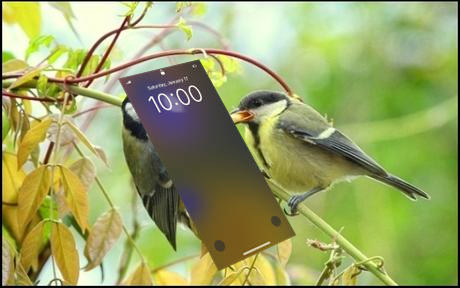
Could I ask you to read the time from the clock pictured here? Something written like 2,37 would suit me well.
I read 10,00
